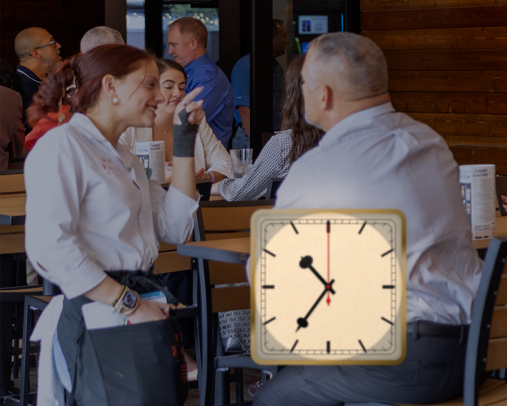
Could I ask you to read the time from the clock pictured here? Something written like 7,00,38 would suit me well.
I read 10,36,00
